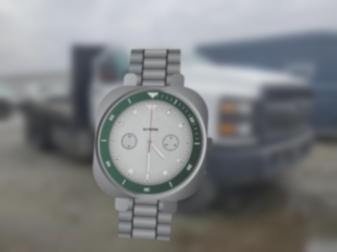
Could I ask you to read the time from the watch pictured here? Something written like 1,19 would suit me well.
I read 4,30
